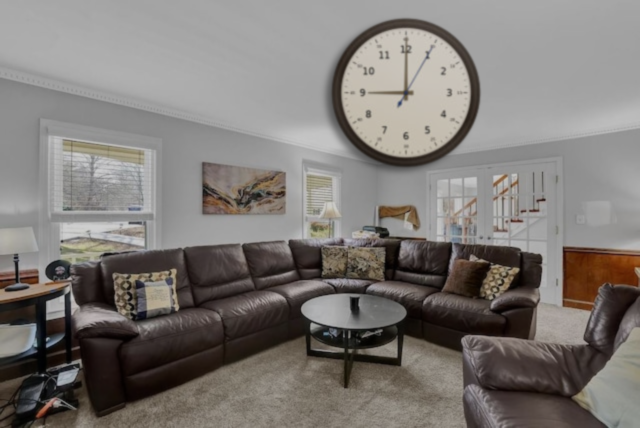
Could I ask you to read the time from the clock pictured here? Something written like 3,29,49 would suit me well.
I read 9,00,05
